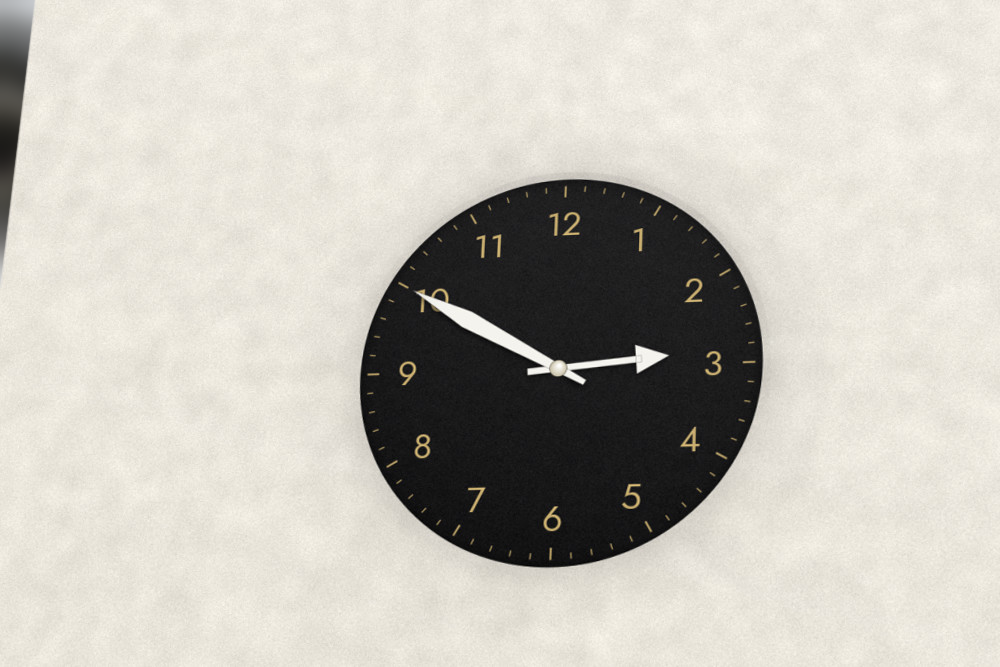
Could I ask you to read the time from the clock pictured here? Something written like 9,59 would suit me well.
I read 2,50
